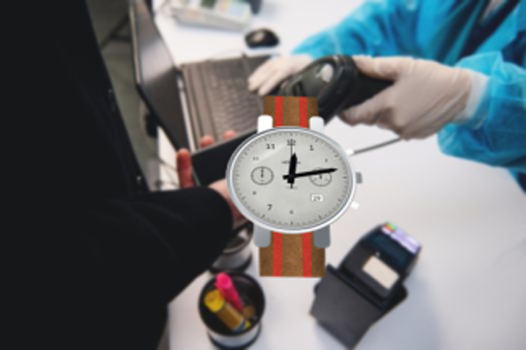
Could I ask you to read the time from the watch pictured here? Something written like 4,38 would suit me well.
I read 12,13
